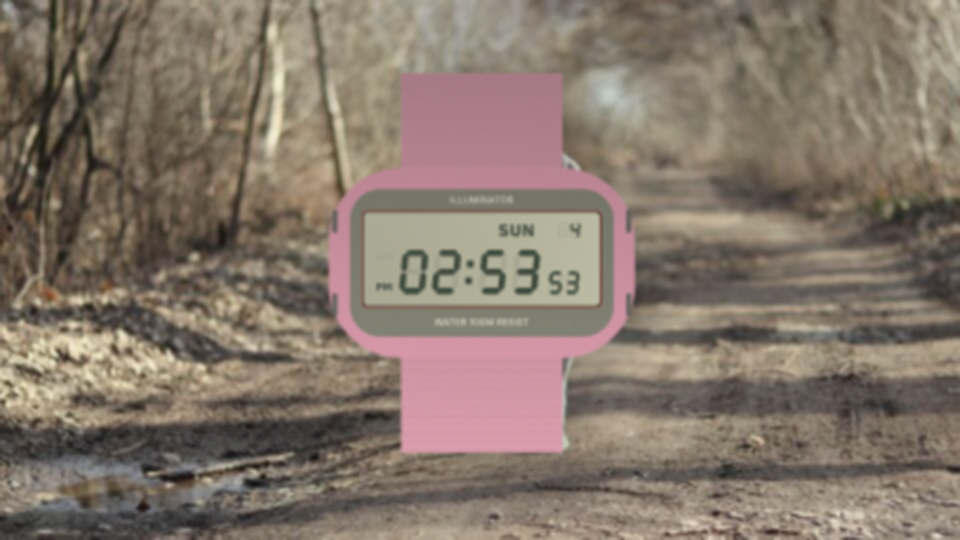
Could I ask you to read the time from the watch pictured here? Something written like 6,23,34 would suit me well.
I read 2,53,53
